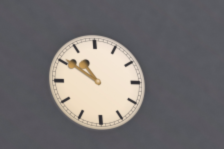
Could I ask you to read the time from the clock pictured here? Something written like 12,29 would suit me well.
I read 10,51
